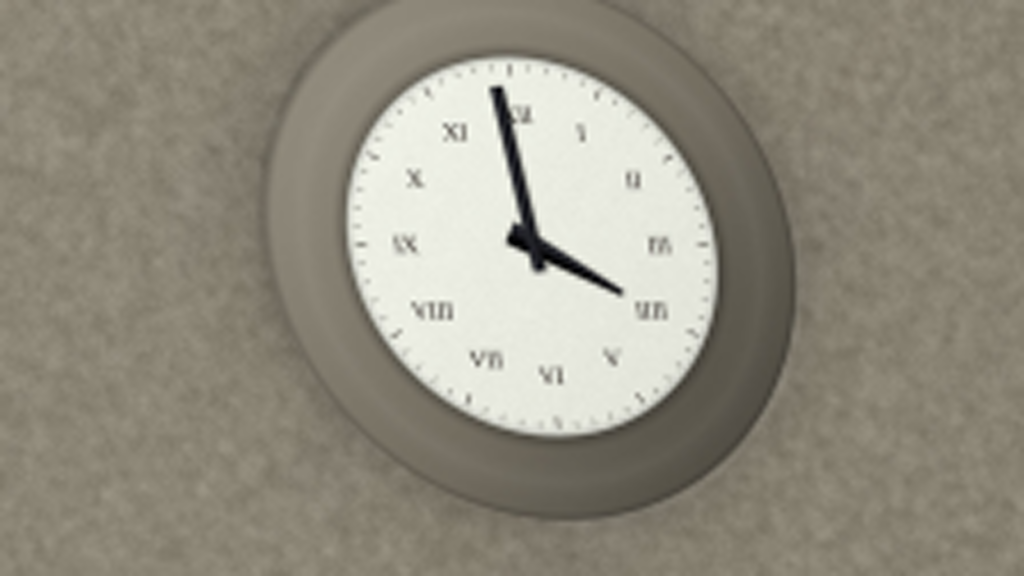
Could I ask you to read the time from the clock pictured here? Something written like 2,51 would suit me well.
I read 3,59
